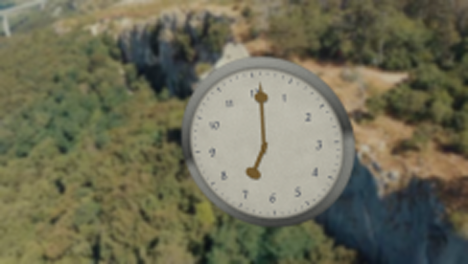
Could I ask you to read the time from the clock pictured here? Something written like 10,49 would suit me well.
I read 7,01
